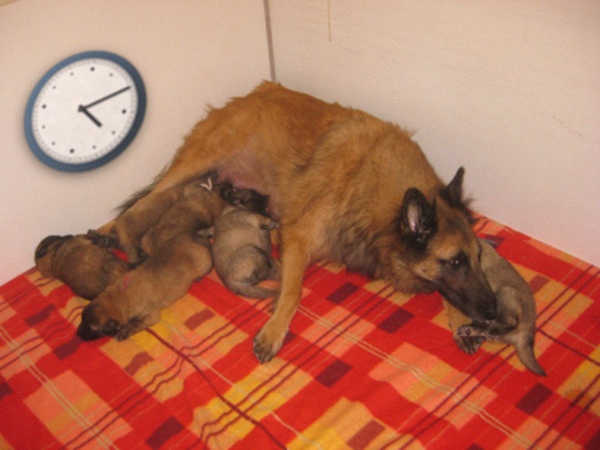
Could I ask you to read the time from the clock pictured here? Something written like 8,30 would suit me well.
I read 4,10
